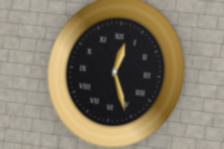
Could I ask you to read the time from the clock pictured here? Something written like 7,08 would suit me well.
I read 12,26
